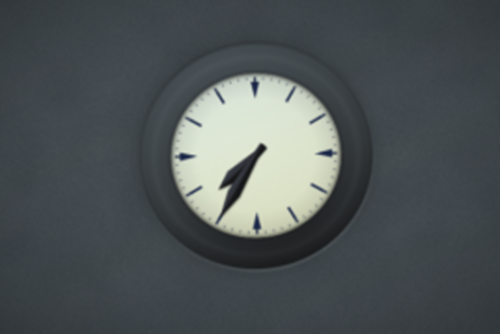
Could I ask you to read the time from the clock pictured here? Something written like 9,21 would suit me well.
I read 7,35
